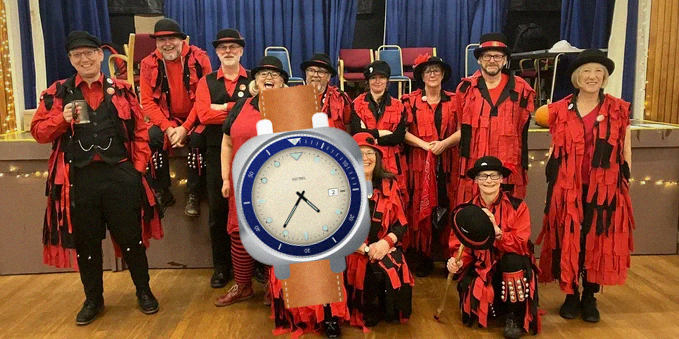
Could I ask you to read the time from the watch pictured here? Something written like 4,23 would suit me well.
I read 4,36
